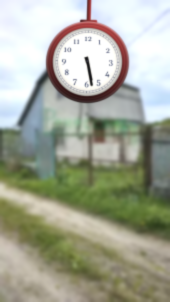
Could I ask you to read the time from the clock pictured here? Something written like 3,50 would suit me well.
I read 5,28
